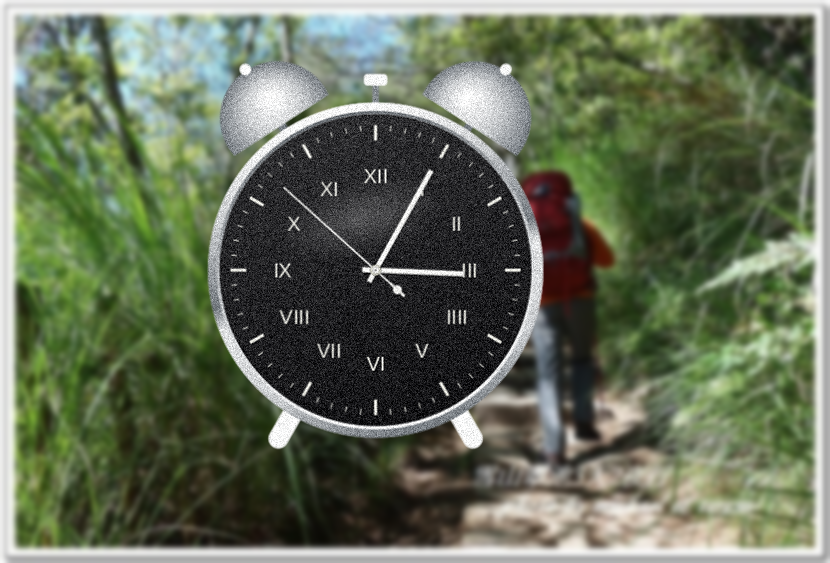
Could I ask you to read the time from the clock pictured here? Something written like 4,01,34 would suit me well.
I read 3,04,52
